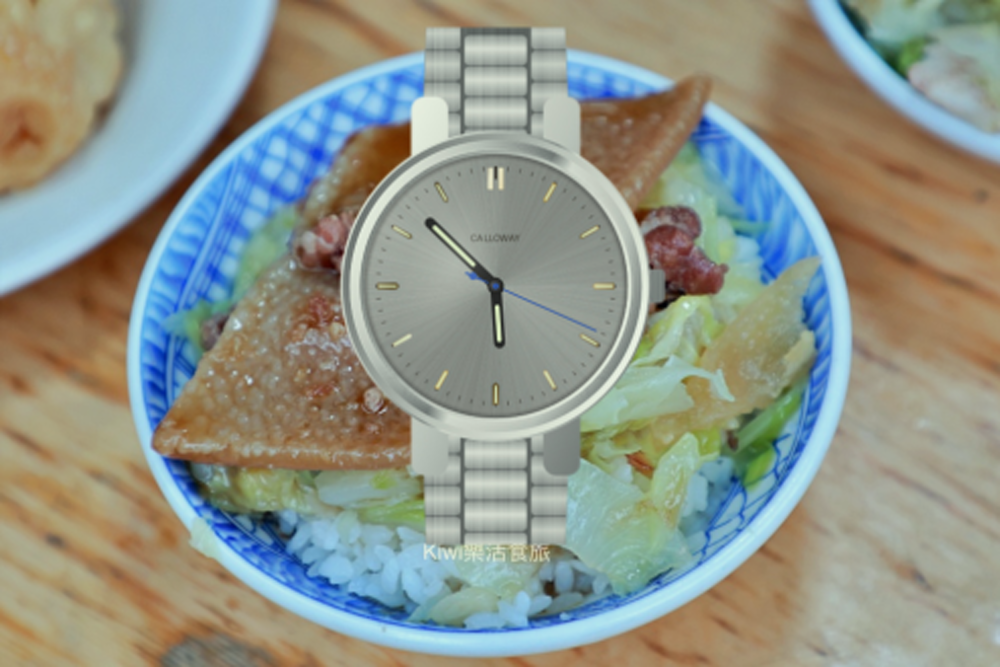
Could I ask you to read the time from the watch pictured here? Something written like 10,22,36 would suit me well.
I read 5,52,19
